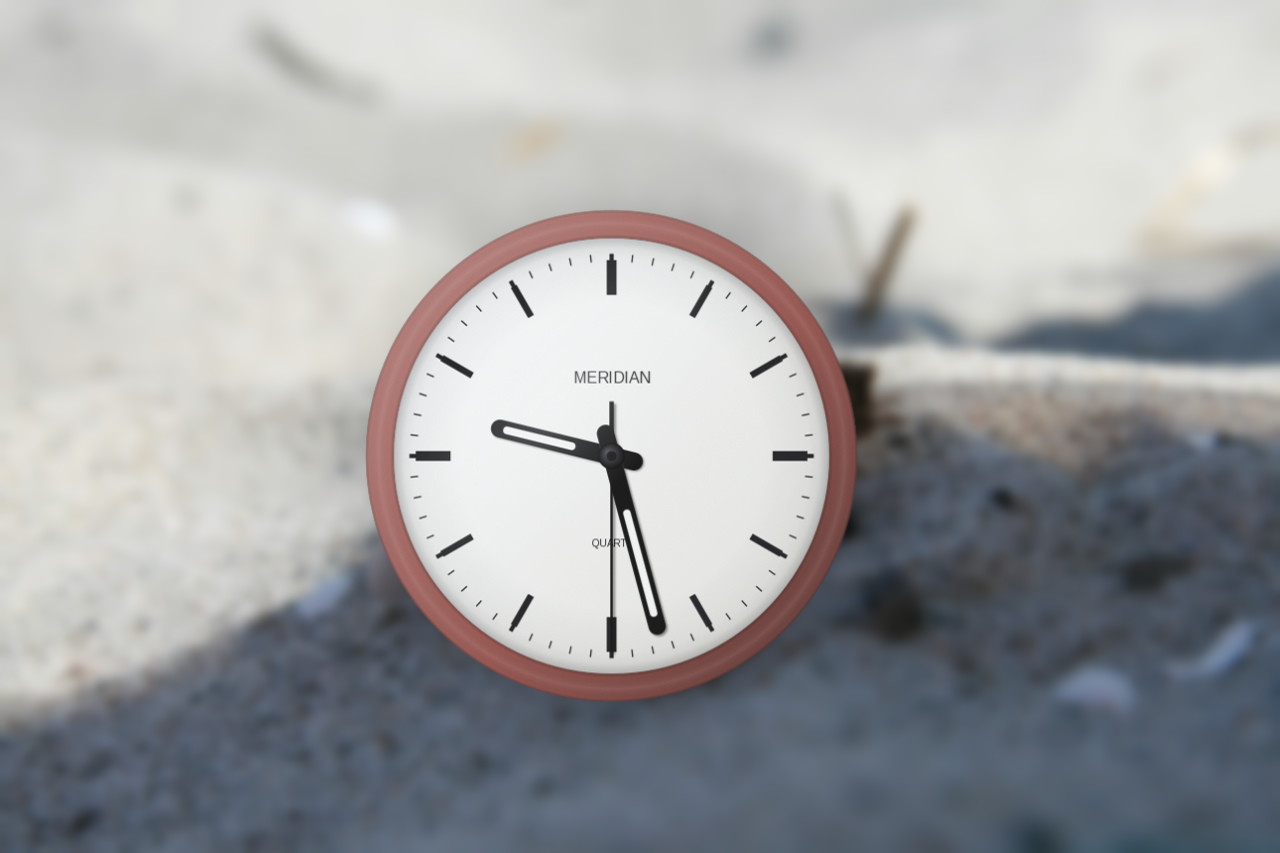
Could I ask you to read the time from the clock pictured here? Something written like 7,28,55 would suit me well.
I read 9,27,30
